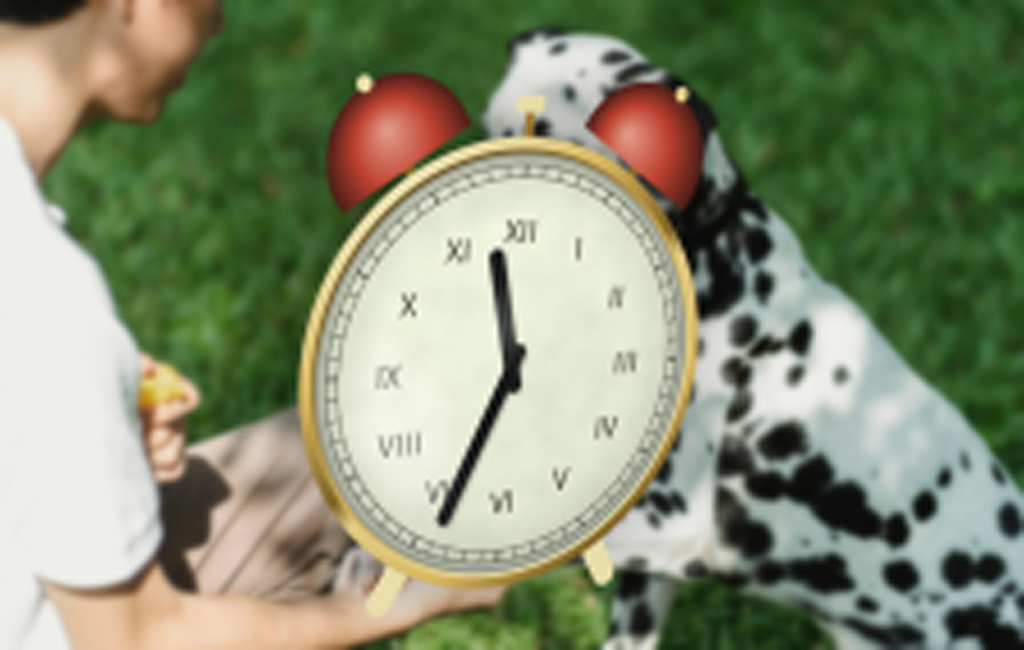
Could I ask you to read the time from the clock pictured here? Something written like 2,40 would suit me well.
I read 11,34
